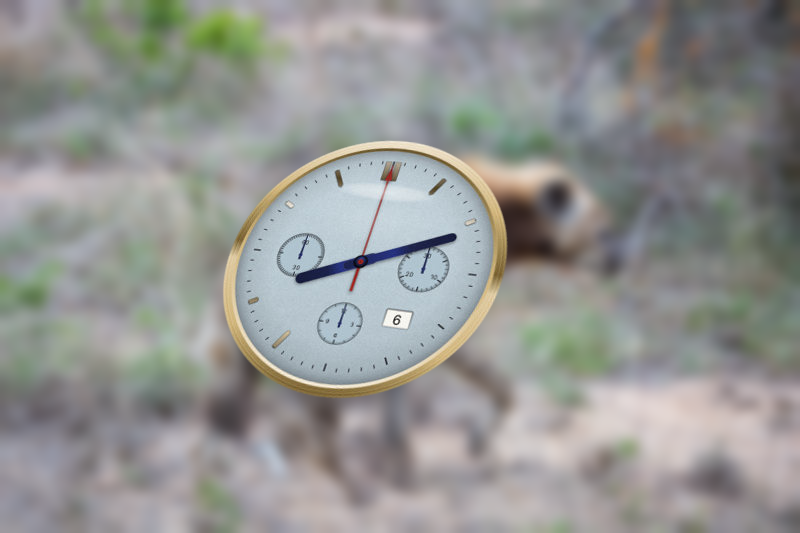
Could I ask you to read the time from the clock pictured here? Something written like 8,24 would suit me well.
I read 8,11
